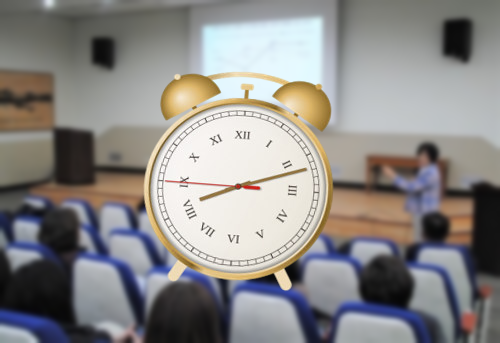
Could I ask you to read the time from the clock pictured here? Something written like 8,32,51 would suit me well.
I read 8,11,45
